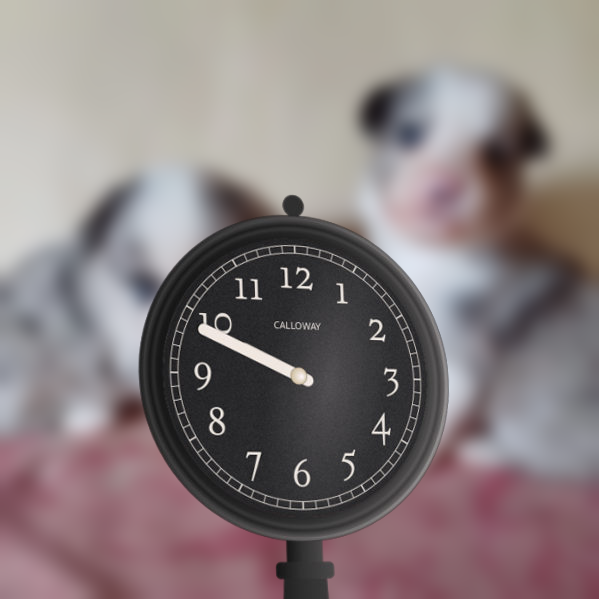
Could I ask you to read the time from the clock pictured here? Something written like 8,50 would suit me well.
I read 9,49
